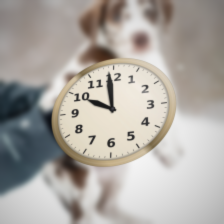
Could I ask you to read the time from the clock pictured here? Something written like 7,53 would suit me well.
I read 9,59
